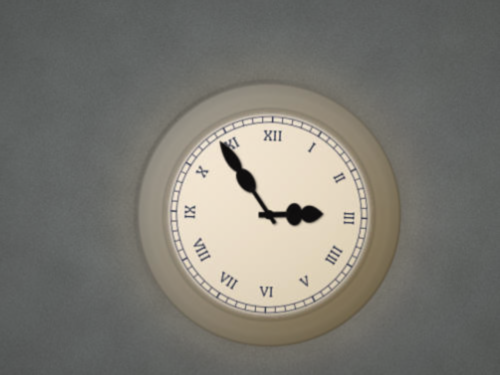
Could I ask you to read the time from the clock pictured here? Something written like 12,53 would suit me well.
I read 2,54
